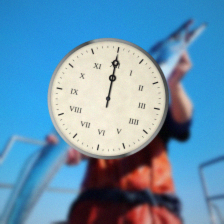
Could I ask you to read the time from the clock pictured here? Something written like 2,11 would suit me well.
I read 12,00
